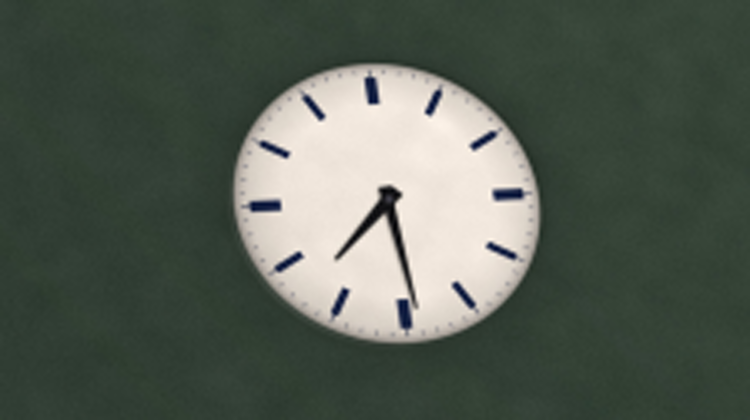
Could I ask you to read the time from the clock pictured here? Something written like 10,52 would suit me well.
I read 7,29
